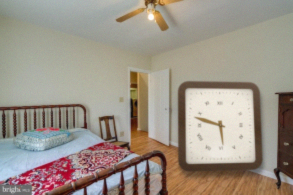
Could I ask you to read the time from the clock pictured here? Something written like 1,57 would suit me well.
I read 5,48
